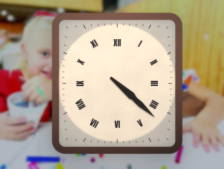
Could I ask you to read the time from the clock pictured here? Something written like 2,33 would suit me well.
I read 4,22
